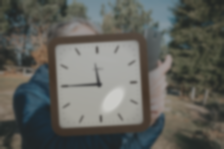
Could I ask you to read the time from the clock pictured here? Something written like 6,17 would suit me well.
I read 11,45
